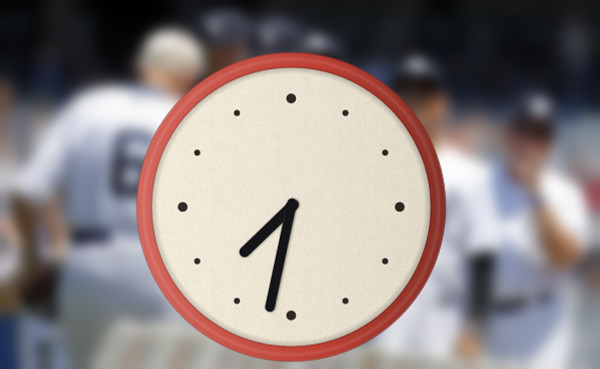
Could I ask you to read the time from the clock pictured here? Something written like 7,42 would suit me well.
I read 7,32
